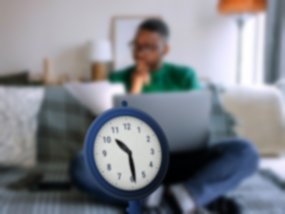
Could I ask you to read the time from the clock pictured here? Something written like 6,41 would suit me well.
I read 10,29
